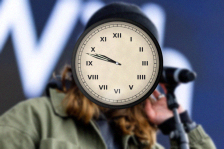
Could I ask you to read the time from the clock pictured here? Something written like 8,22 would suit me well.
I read 9,48
